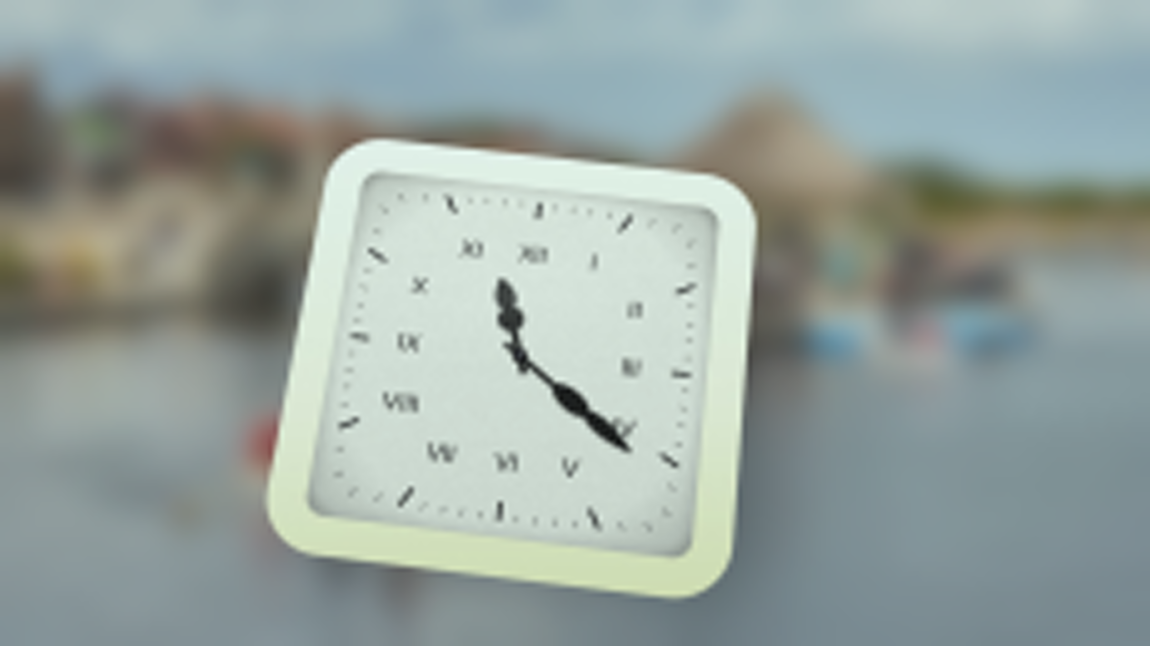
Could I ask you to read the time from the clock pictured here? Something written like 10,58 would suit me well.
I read 11,21
